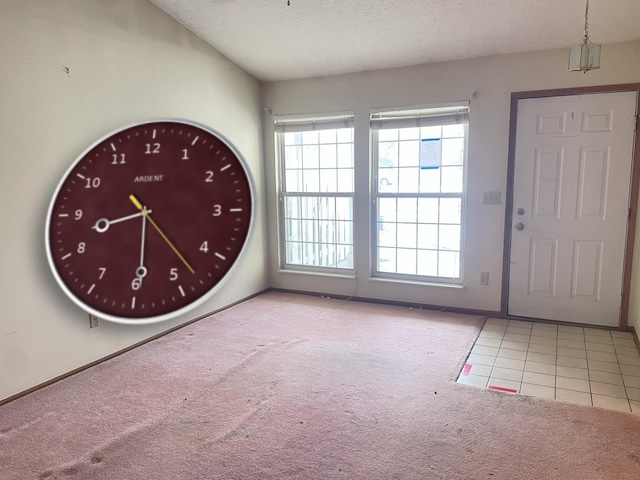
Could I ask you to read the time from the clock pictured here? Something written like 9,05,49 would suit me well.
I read 8,29,23
